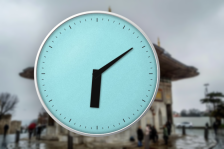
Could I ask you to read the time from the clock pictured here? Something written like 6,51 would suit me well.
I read 6,09
